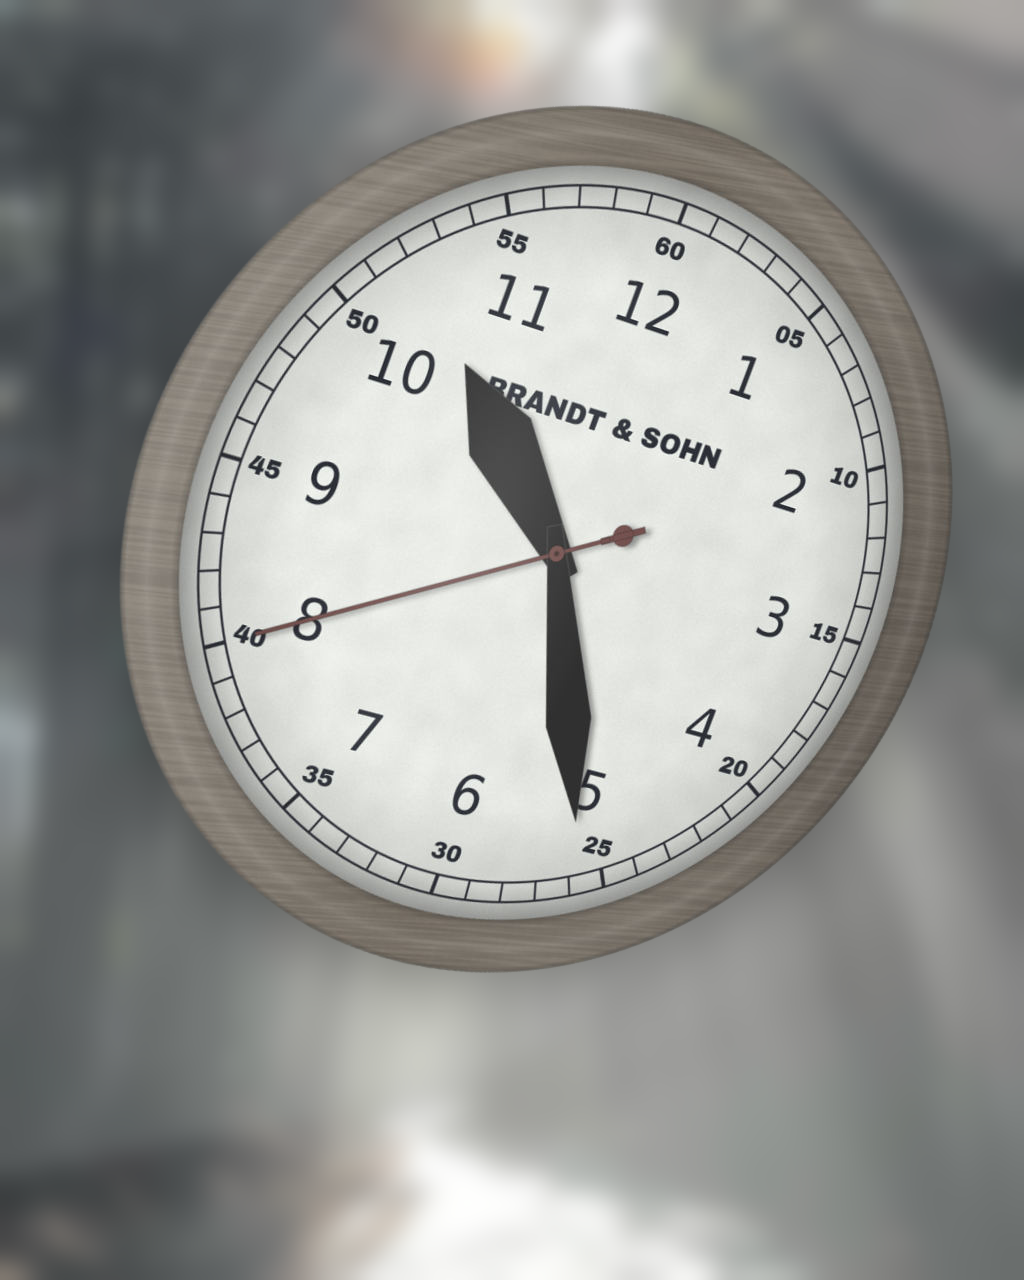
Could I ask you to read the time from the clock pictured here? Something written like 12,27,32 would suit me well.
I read 10,25,40
